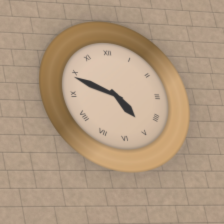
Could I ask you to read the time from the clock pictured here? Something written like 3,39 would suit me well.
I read 4,49
